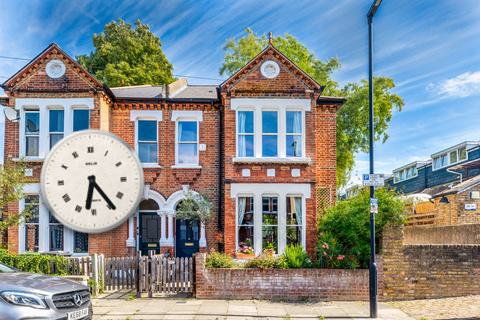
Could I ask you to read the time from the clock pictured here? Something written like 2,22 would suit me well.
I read 6,24
